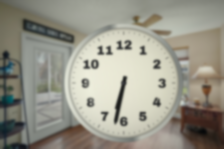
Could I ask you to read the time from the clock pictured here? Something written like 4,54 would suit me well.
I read 6,32
